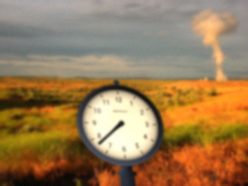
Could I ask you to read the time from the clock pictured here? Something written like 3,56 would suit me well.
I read 7,38
